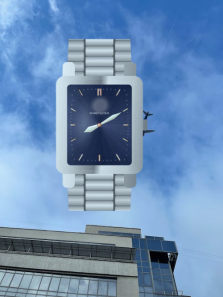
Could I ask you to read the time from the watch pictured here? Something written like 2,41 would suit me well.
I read 8,10
